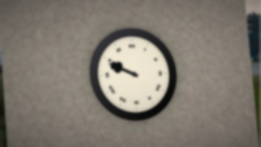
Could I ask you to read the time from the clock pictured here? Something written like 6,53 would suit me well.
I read 9,49
